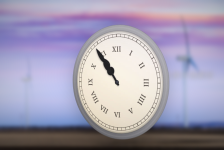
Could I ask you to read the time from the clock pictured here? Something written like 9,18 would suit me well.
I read 10,54
